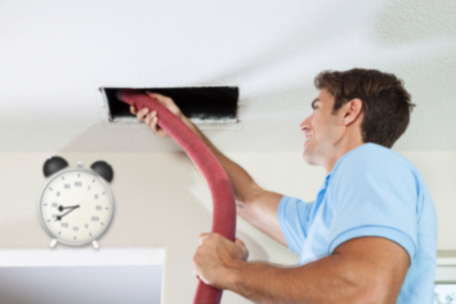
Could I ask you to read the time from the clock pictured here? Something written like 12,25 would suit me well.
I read 8,39
